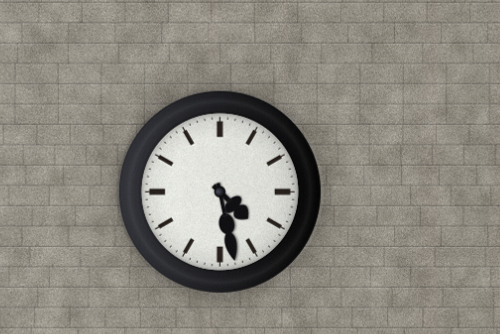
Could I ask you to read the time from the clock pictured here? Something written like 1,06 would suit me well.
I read 4,28
